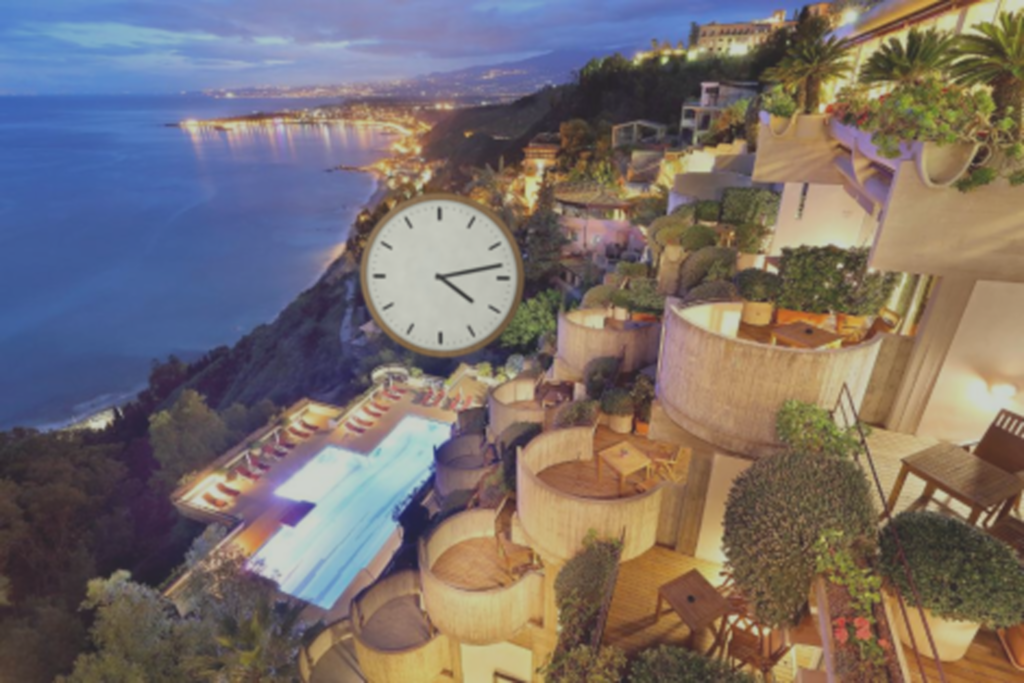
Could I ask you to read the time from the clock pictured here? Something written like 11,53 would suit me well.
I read 4,13
